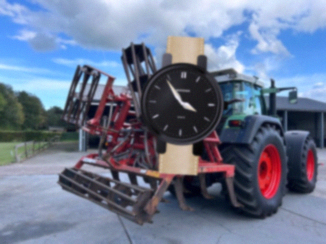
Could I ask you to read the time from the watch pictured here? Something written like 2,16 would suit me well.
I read 3,54
